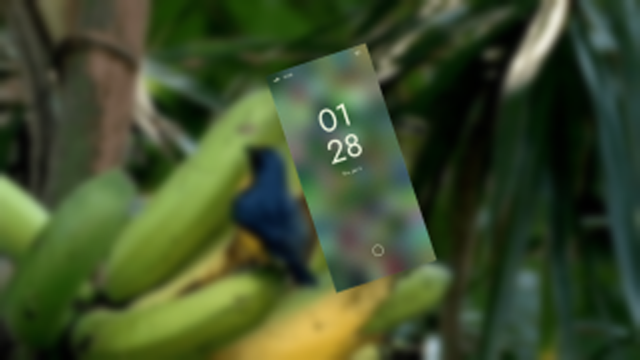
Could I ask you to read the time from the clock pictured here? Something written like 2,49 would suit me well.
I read 1,28
